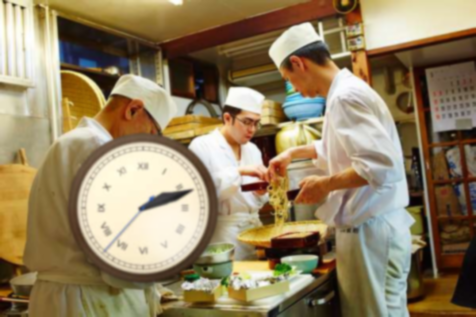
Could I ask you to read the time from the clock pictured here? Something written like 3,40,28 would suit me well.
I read 2,11,37
